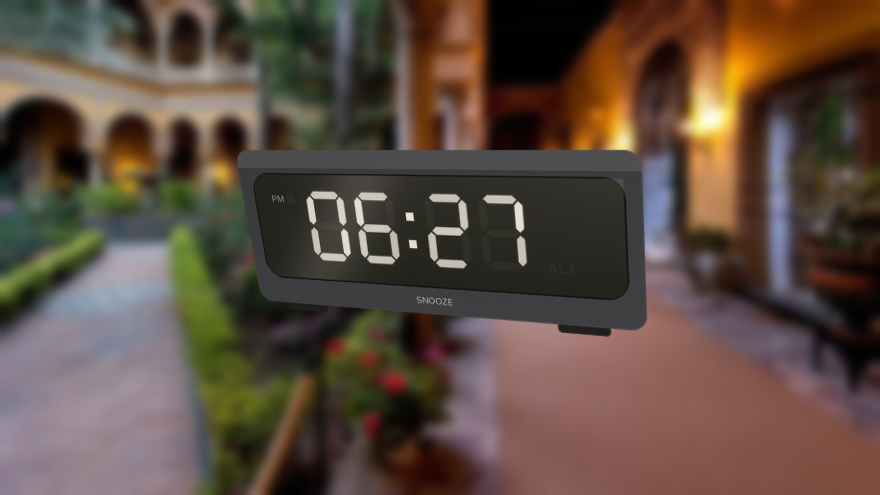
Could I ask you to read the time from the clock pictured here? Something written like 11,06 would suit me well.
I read 6,27
